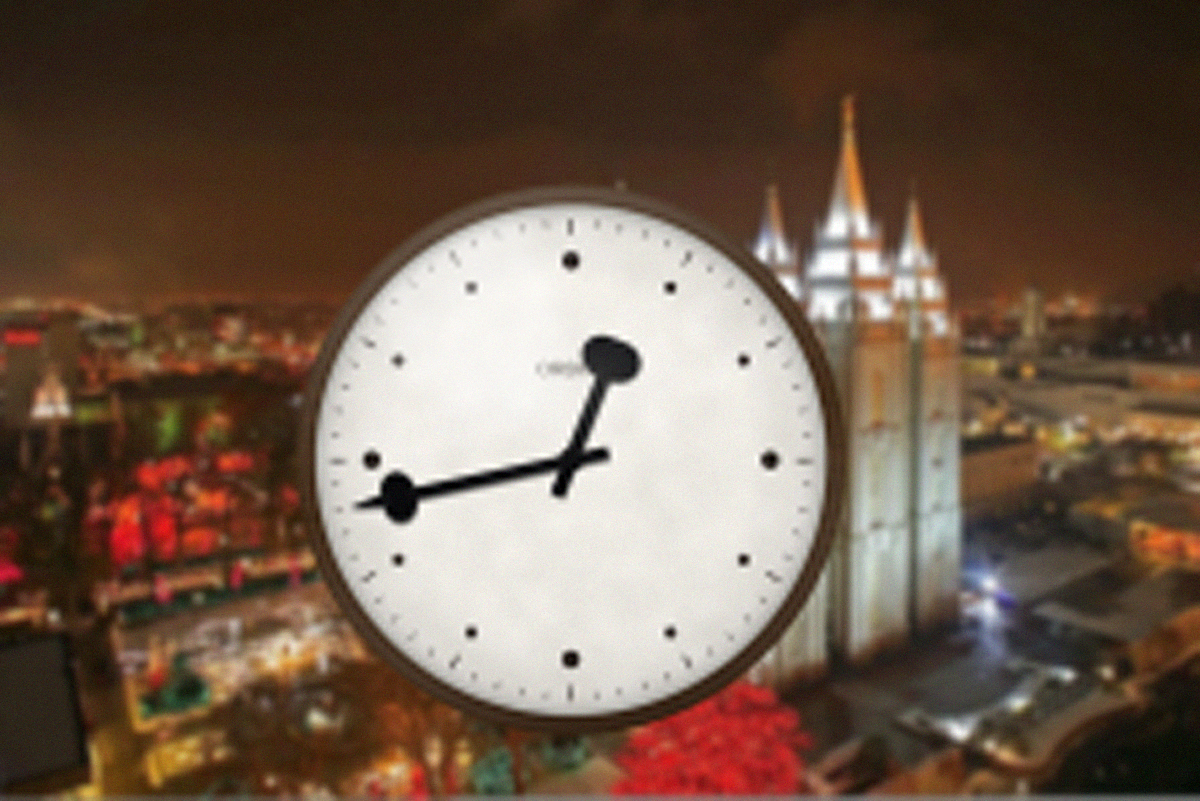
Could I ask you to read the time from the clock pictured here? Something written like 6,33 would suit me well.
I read 12,43
